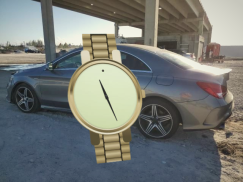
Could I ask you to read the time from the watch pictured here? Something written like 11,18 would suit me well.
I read 11,27
